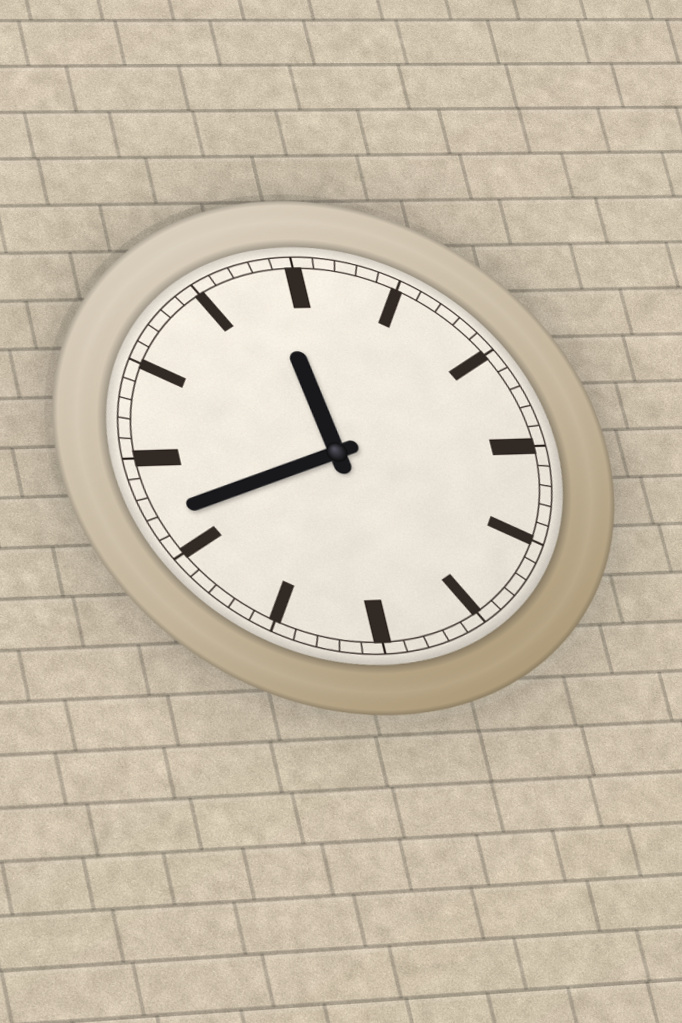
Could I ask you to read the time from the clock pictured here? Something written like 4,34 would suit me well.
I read 11,42
